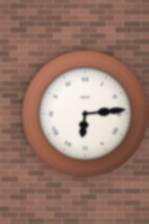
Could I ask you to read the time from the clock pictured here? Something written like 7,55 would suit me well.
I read 6,14
